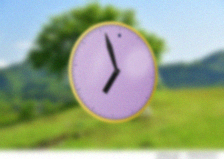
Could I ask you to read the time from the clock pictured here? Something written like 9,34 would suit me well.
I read 6,56
